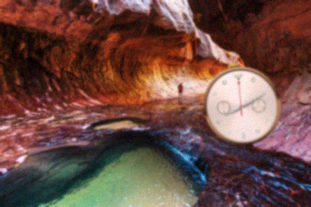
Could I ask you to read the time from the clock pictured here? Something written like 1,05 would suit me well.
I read 8,11
